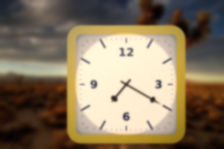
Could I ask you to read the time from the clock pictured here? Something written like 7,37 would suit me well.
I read 7,20
